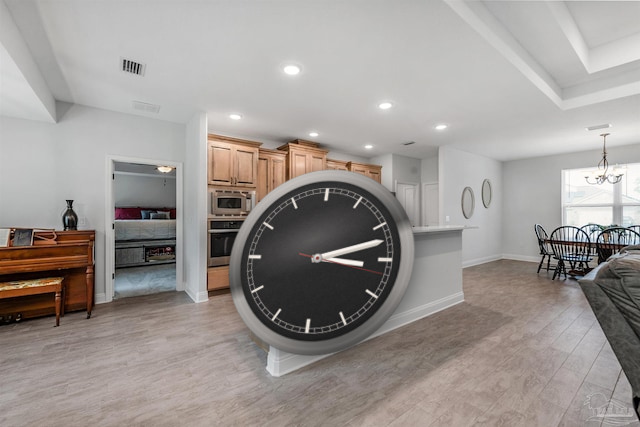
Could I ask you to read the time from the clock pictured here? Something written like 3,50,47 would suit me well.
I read 3,12,17
